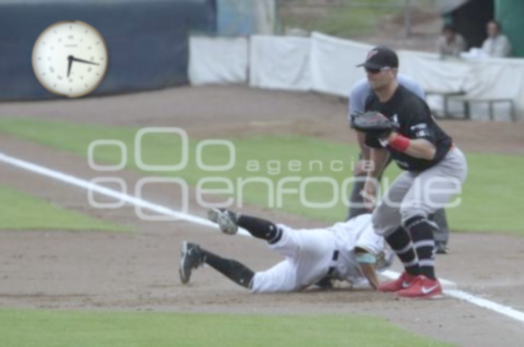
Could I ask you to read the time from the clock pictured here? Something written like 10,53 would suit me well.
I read 6,17
